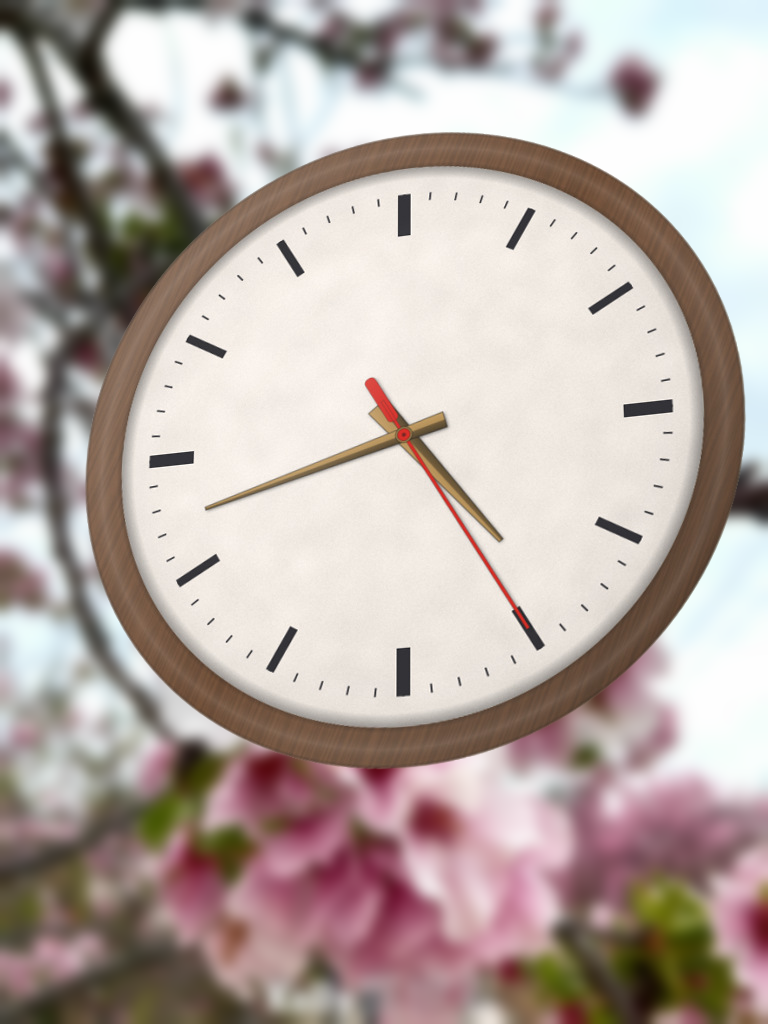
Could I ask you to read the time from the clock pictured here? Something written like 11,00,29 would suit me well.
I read 4,42,25
